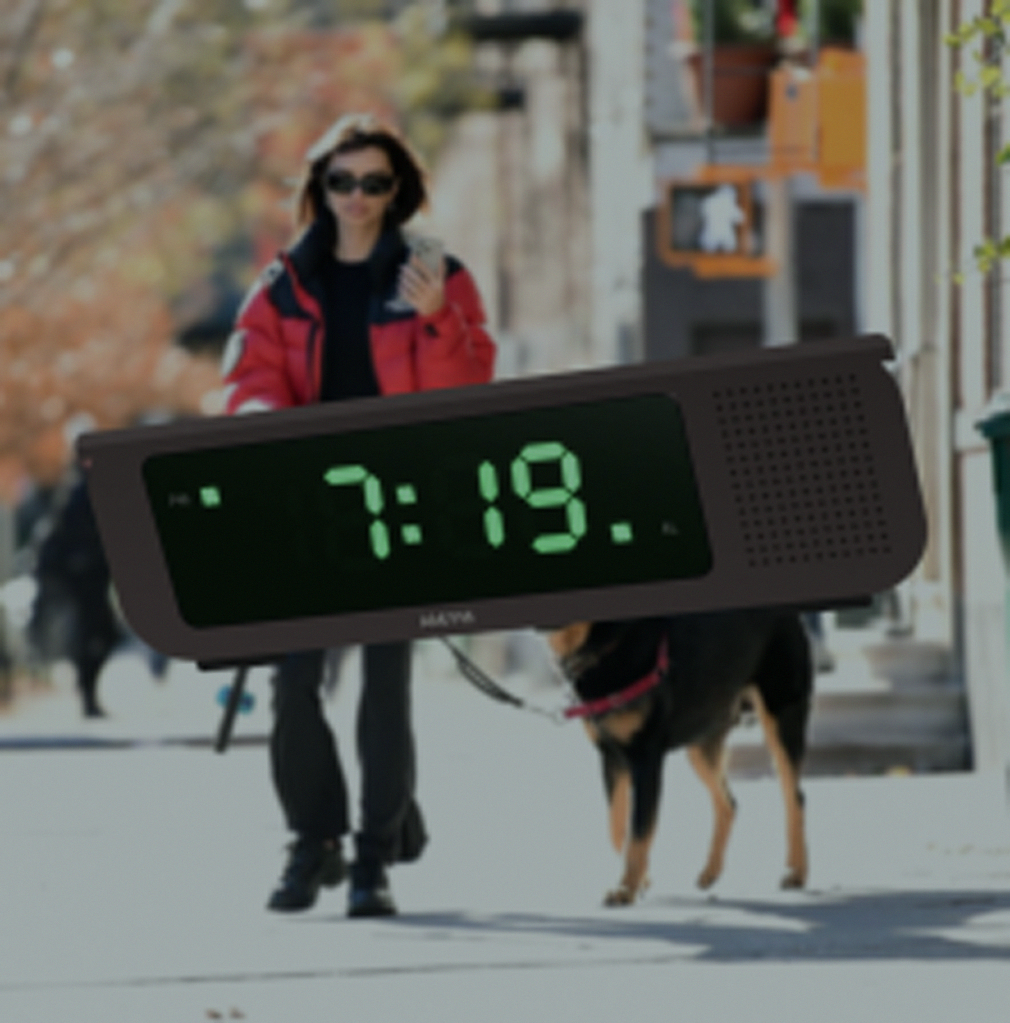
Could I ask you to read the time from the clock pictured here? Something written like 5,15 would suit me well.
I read 7,19
